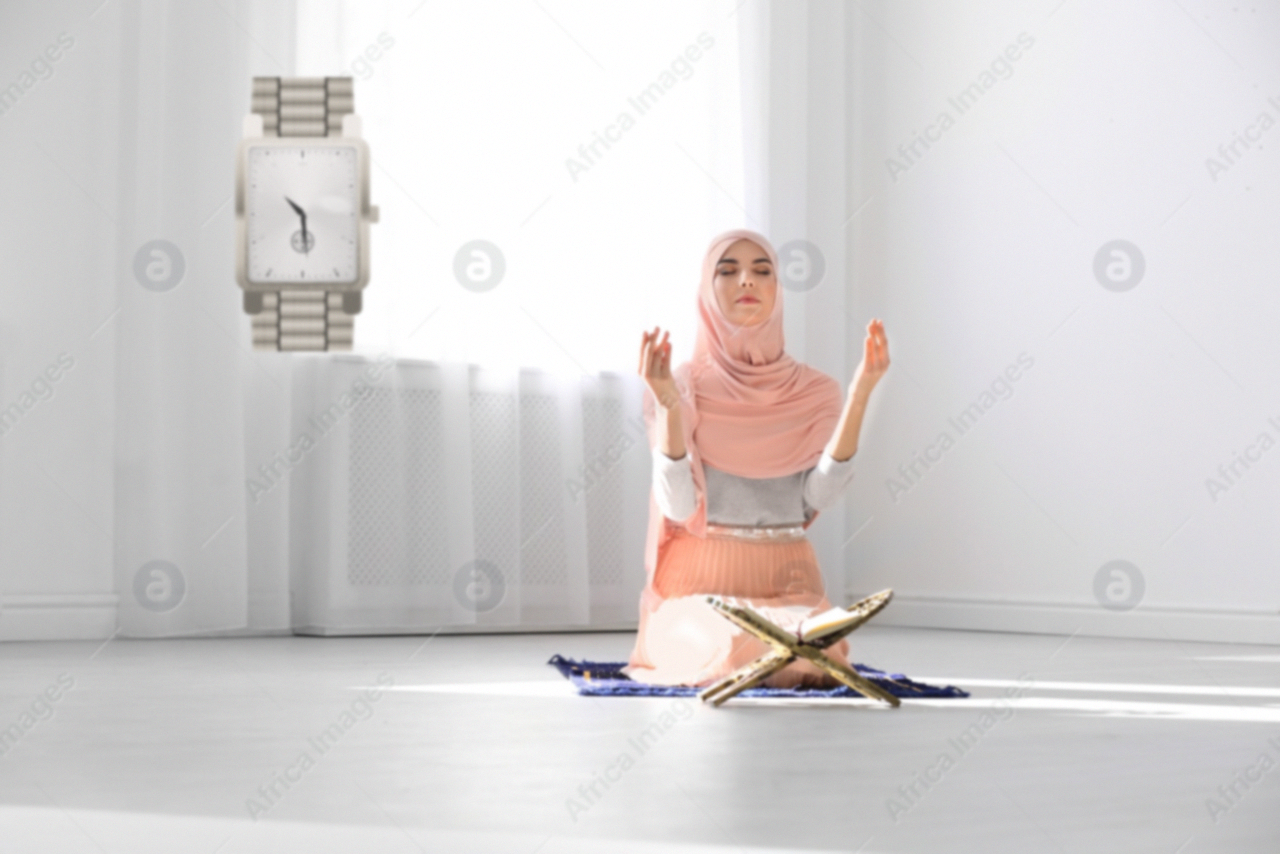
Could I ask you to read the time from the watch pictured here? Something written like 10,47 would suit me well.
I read 10,29
